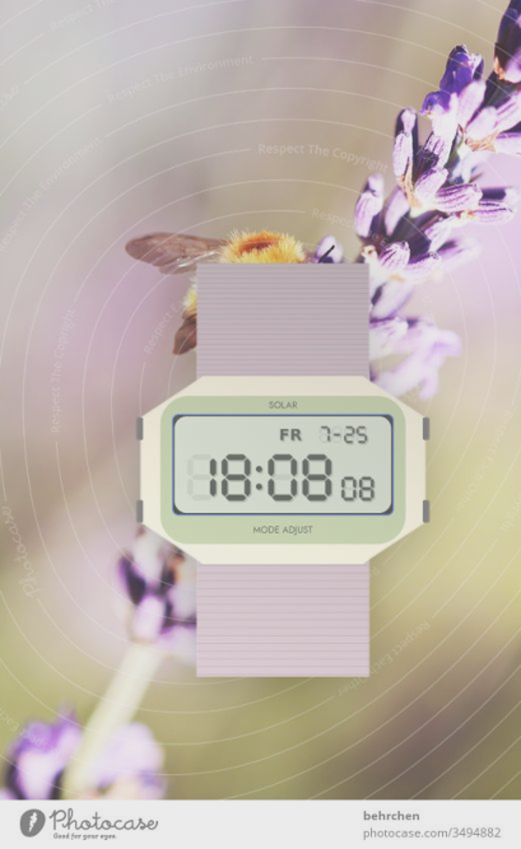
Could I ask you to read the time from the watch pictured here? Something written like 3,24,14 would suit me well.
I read 18,08,08
